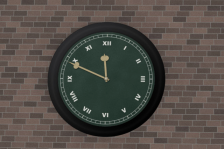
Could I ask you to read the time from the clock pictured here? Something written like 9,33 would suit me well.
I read 11,49
